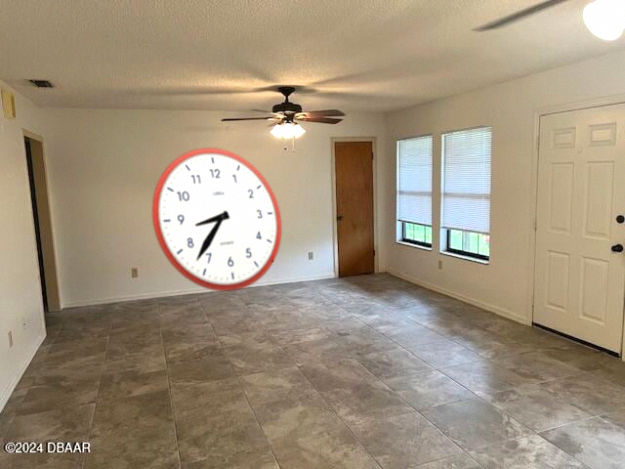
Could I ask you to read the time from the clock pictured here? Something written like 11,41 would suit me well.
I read 8,37
